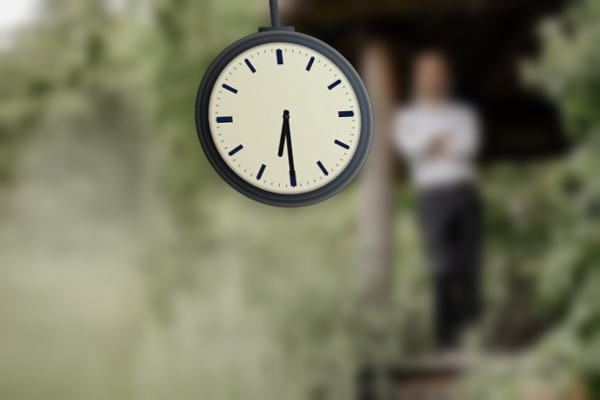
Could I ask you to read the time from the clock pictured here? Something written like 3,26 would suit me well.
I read 6,30
